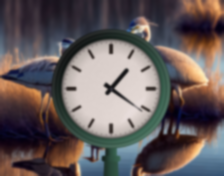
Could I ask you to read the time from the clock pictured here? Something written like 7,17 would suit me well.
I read 1,21
